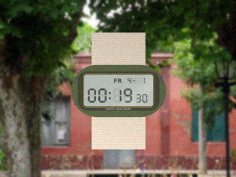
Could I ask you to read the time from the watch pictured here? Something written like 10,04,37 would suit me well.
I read 0,19,30
